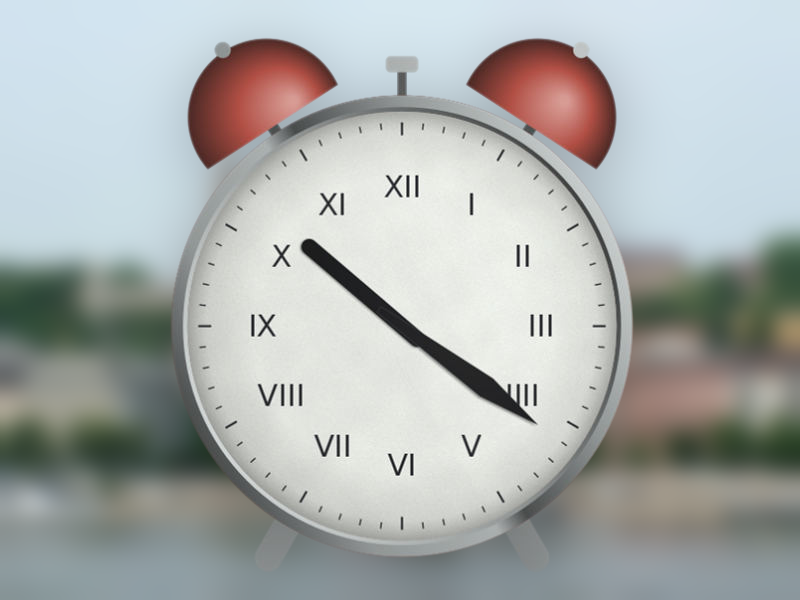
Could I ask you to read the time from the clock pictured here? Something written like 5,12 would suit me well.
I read 10,21
